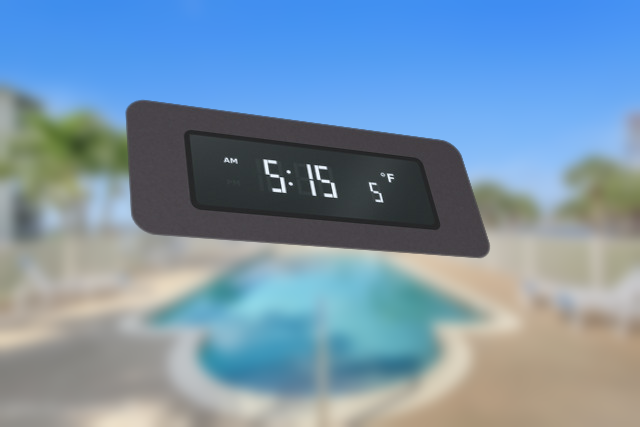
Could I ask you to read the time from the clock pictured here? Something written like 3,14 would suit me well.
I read 5,15
